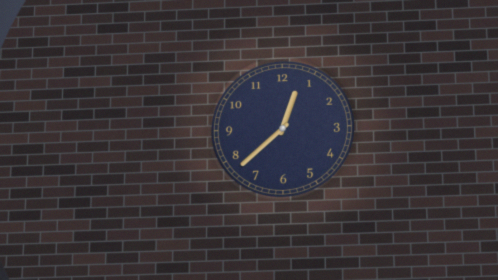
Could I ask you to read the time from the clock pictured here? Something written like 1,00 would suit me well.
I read 12,38
